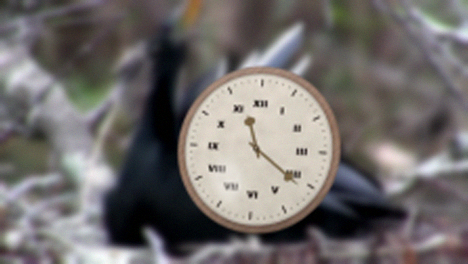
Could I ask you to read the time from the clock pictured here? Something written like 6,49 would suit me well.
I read 11,21
